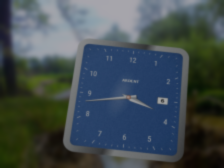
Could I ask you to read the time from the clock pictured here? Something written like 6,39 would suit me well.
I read 3,43
